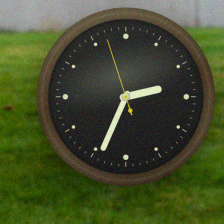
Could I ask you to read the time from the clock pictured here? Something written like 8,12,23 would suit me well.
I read 2,33,57
